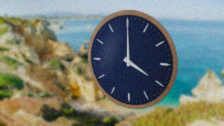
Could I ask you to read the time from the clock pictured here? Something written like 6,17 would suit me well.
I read 4,00
